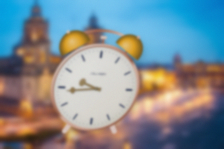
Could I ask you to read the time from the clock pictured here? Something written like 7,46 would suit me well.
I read 9,44
